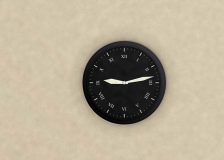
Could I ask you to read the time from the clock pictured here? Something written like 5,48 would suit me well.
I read 9,13
